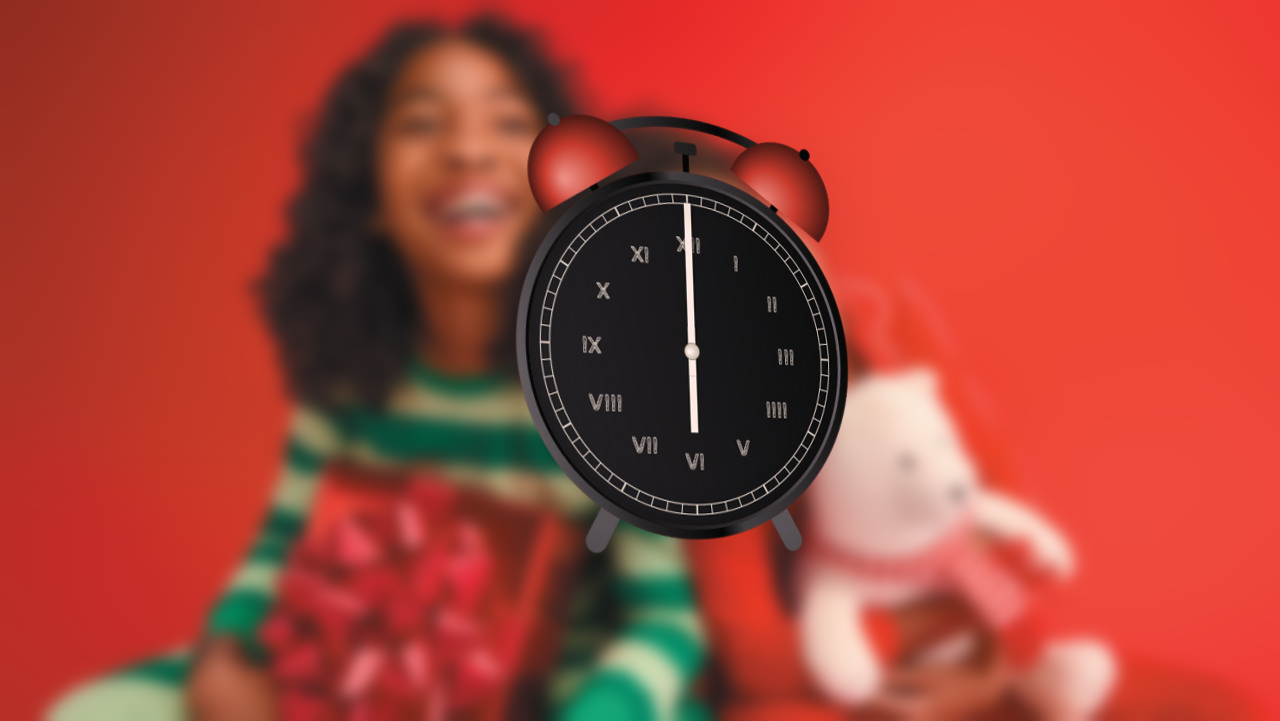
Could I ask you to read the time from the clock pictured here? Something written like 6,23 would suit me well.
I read 6,00
